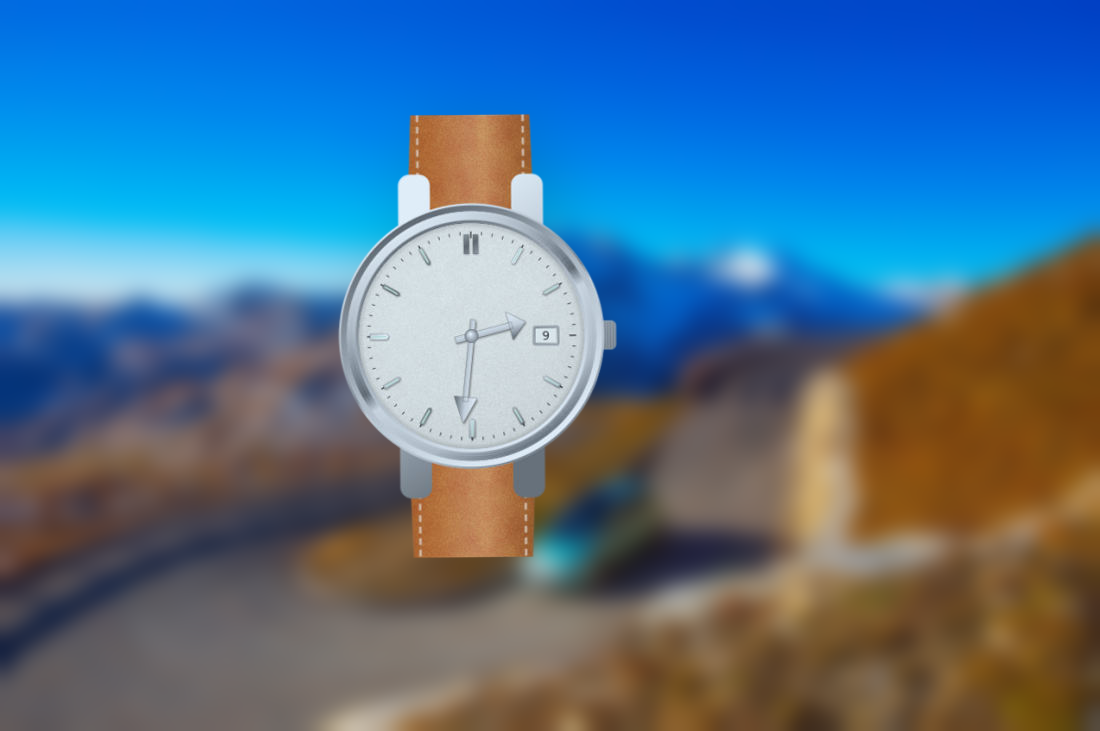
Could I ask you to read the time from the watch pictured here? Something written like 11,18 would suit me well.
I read 2,31
